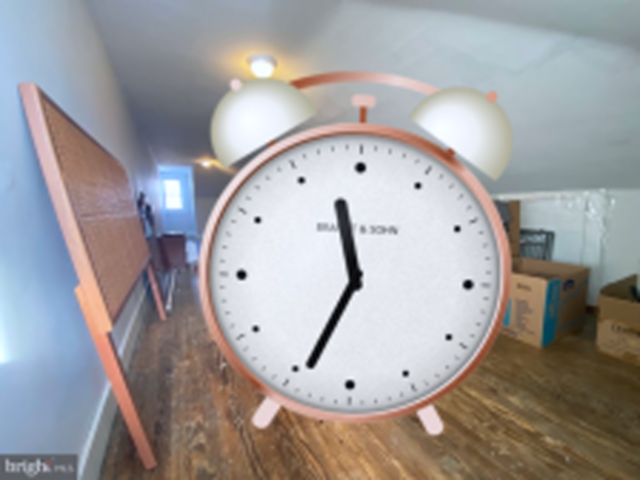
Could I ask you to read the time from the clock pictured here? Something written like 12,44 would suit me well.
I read 11,34
